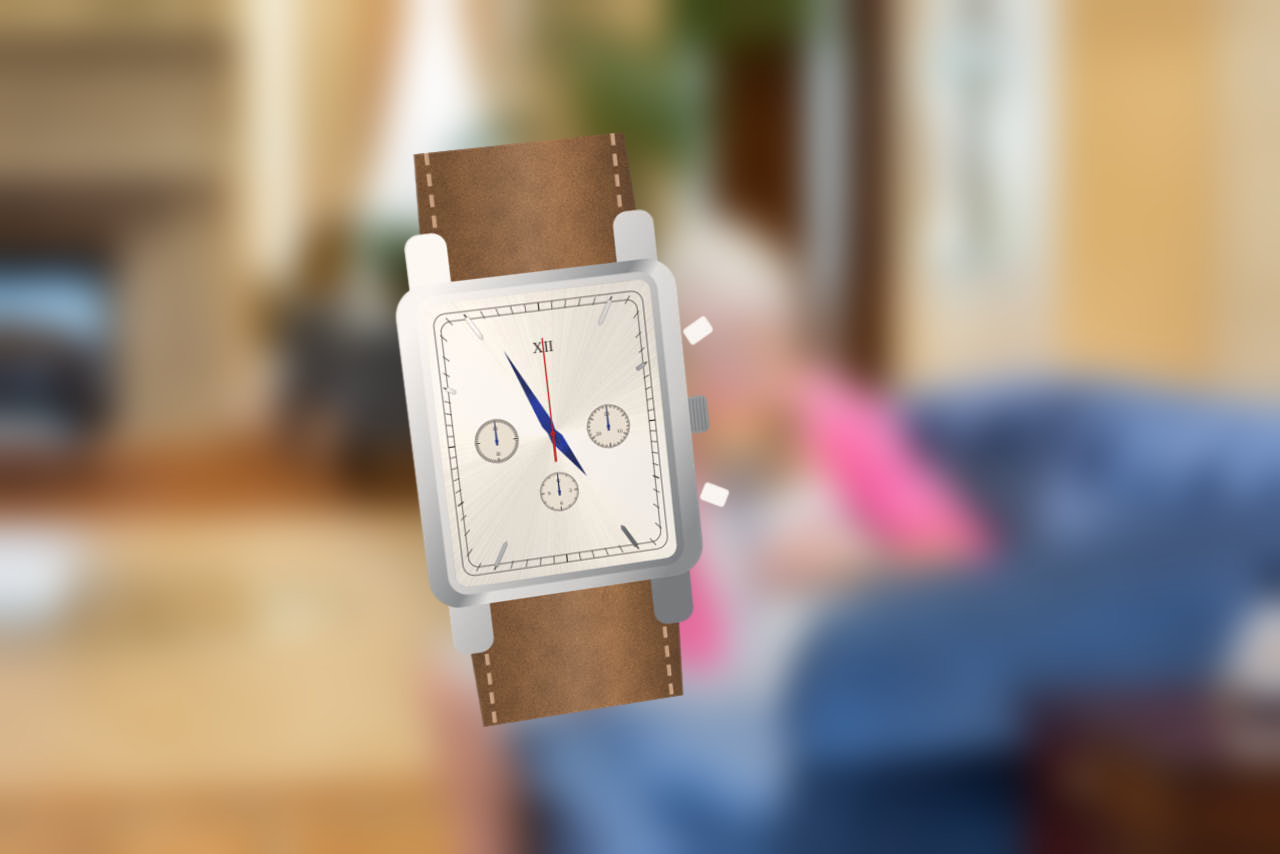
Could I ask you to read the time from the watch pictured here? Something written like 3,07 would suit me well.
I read 4,56
